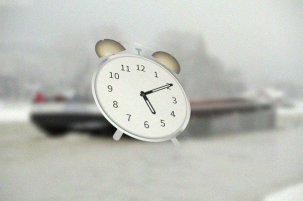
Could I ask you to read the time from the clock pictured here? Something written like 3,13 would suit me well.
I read 5,10
